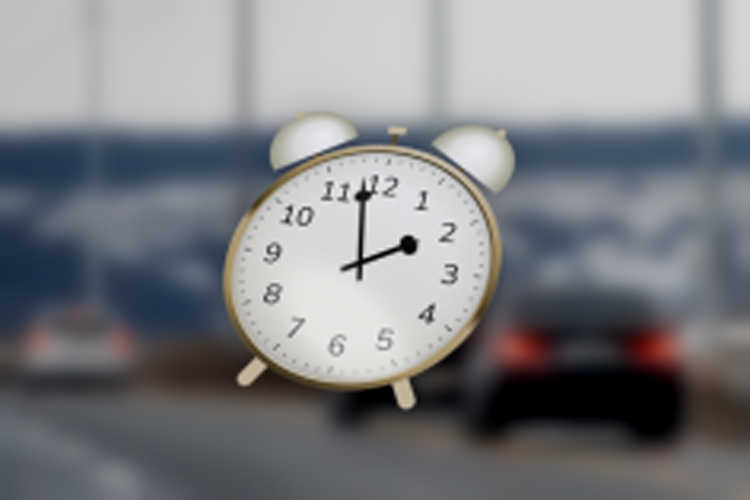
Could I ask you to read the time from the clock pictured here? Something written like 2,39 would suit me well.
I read 1,58
